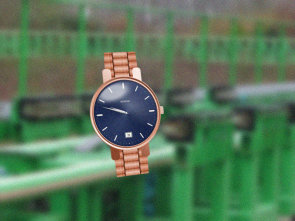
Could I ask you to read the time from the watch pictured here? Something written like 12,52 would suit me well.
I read 9,48
